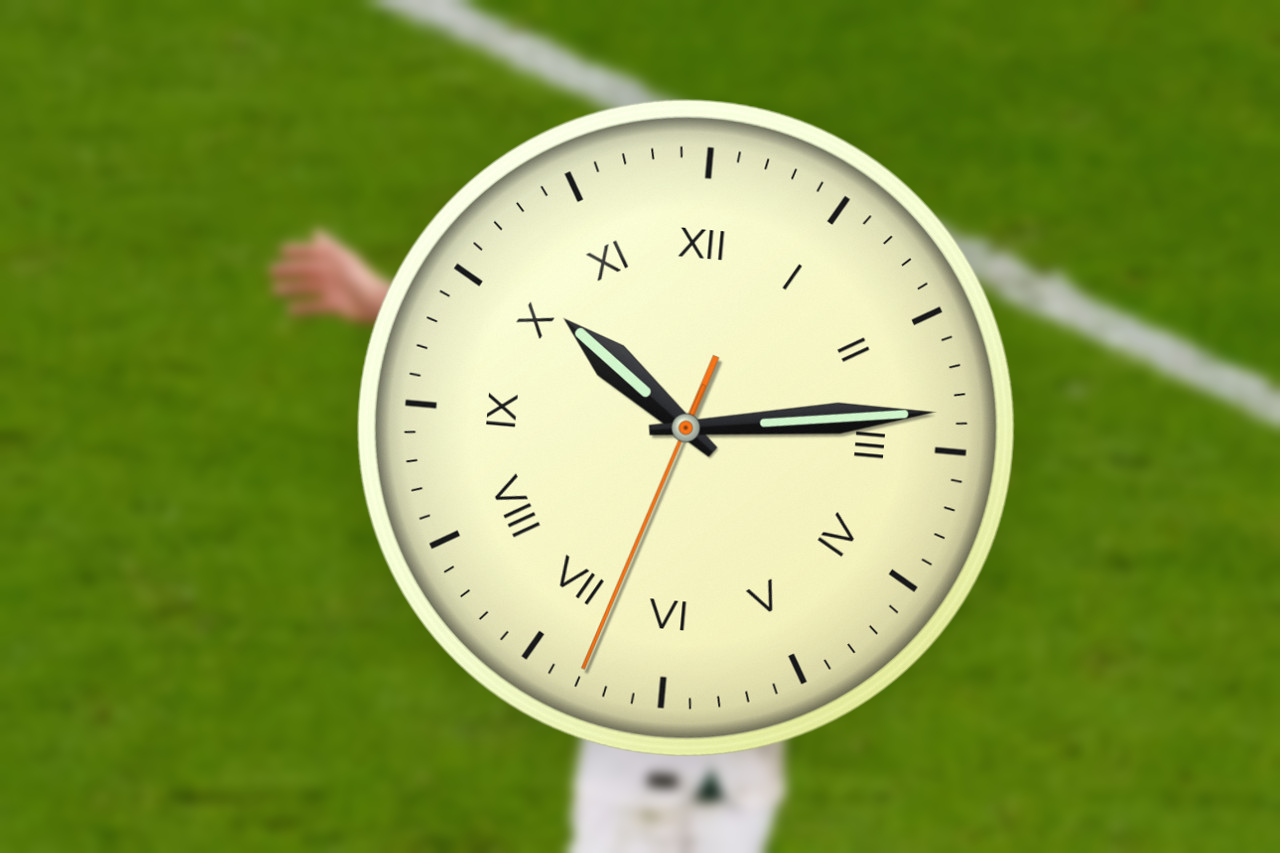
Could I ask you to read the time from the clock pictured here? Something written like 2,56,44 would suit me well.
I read 10,13,33
